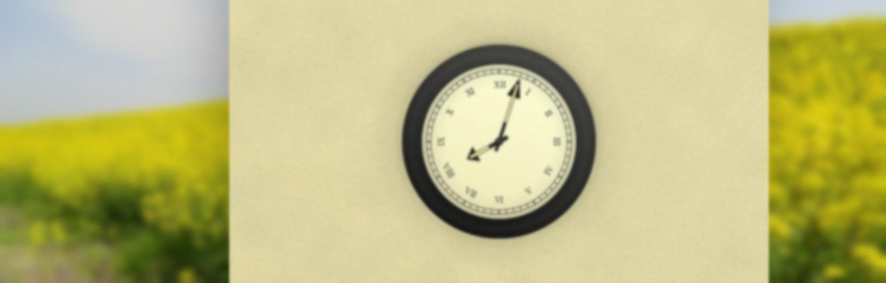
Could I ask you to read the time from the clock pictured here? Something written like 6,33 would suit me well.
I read 8,03
